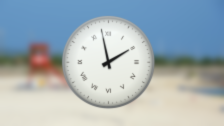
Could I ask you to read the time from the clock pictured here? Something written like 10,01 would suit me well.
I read 1,58
